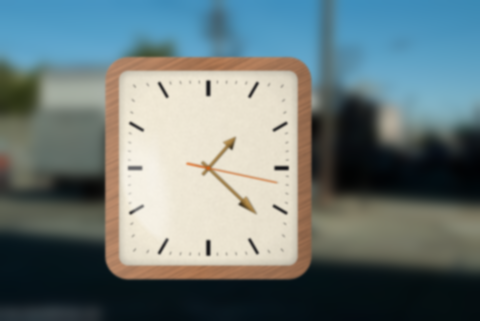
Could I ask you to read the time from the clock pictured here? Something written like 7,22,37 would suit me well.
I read 1,22,17
